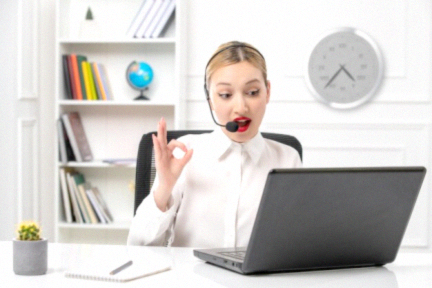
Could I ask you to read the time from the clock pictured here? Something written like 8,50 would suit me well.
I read 4,37
